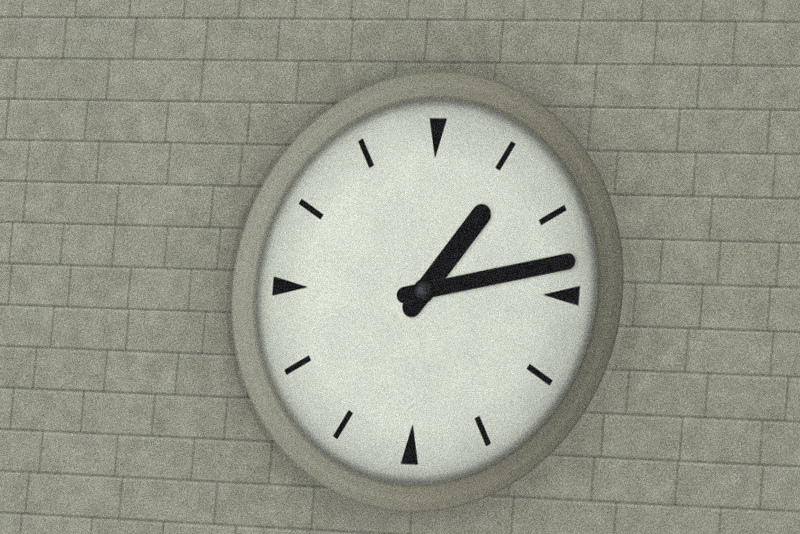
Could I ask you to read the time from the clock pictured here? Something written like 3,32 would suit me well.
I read 1,13
